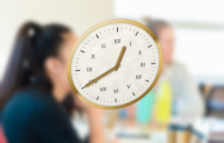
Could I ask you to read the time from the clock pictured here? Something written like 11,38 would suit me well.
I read 12,40
